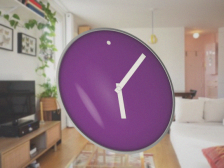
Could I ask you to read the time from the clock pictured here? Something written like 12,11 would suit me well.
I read 6,08
